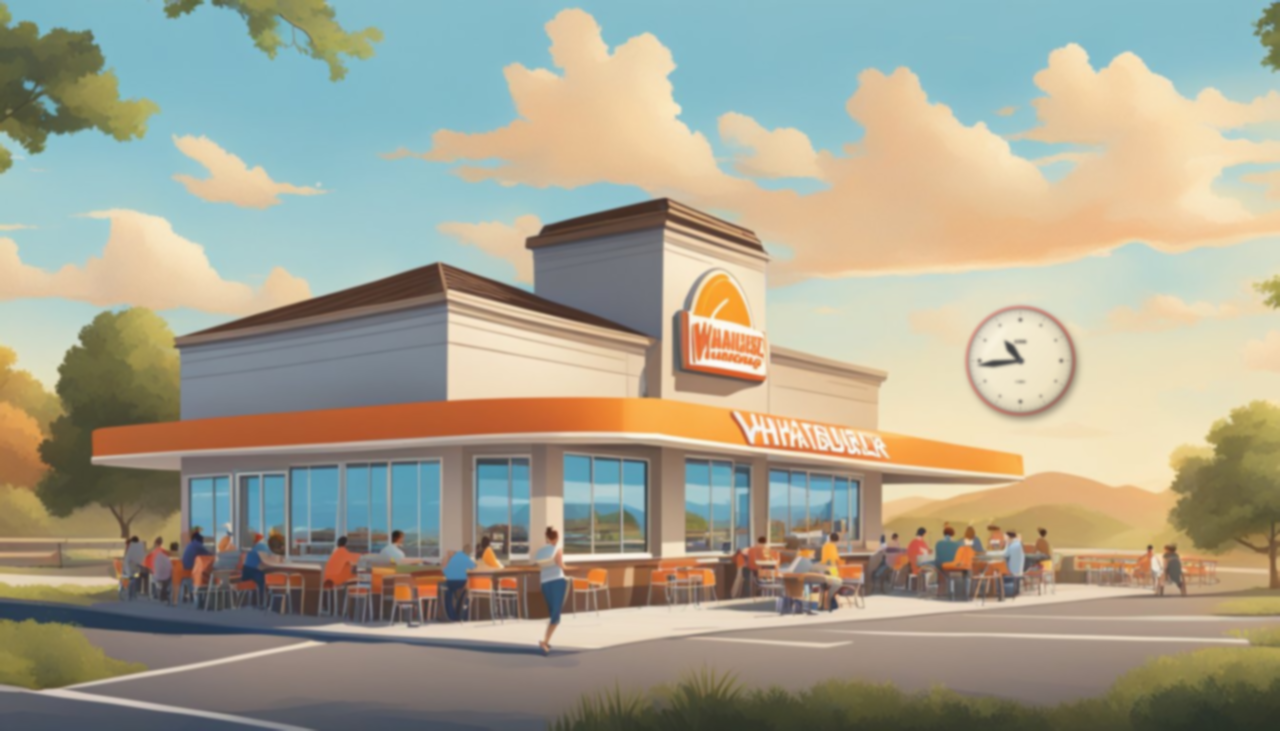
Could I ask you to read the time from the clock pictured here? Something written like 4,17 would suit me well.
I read 10,44
